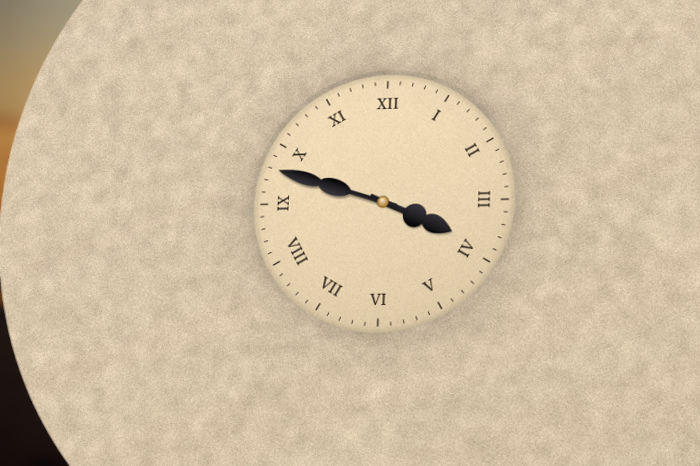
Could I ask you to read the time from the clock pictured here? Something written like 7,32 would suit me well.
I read 3,48
